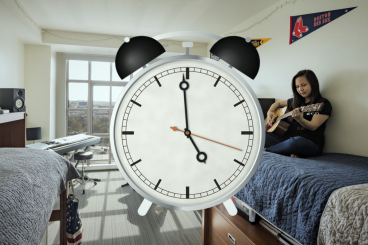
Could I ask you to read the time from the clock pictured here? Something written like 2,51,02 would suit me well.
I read 4,59,18
